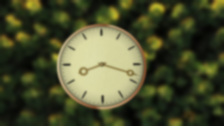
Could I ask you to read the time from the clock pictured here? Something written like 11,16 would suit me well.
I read 8,18
